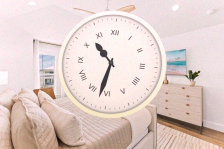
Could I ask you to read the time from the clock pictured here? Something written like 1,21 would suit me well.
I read 10,32
